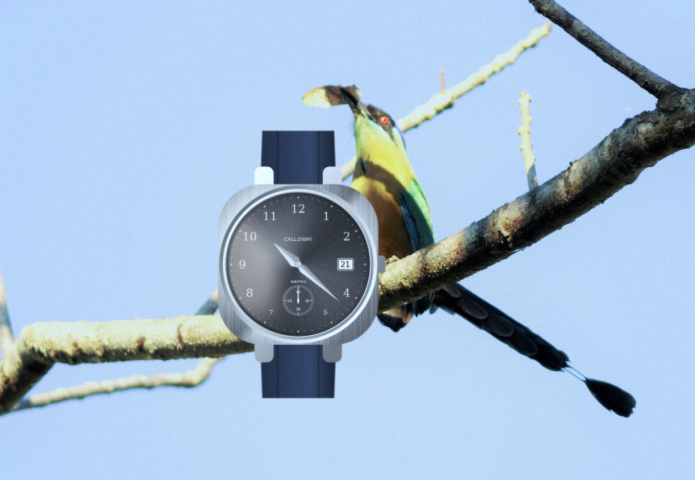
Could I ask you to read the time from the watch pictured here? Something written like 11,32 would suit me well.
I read 10,22
